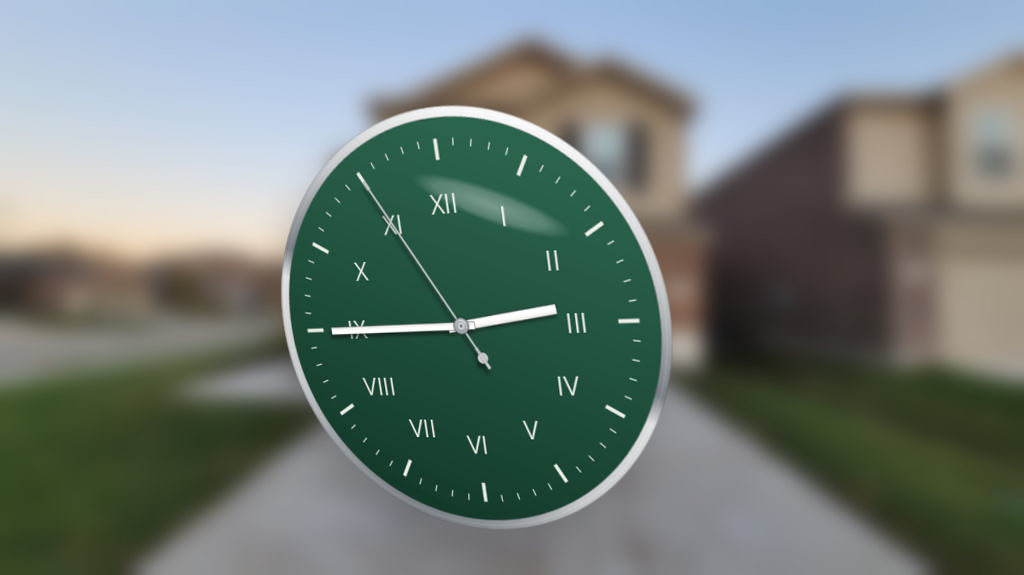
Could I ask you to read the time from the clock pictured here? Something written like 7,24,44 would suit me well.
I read 2,44,55
